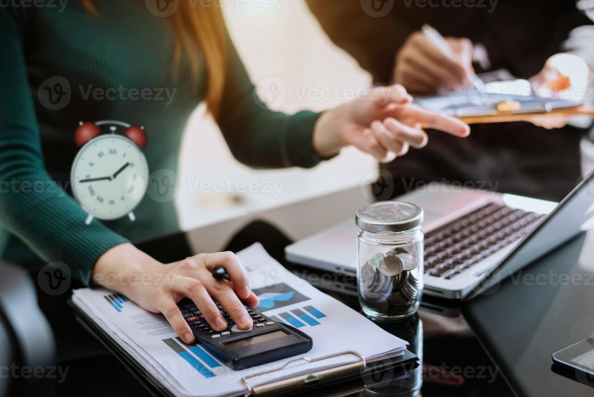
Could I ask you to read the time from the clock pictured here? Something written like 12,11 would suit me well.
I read 1,44
